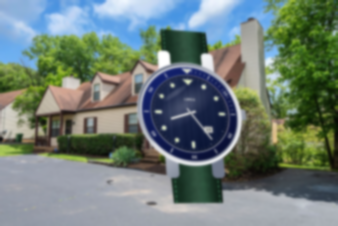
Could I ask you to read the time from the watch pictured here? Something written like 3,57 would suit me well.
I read 8,24
